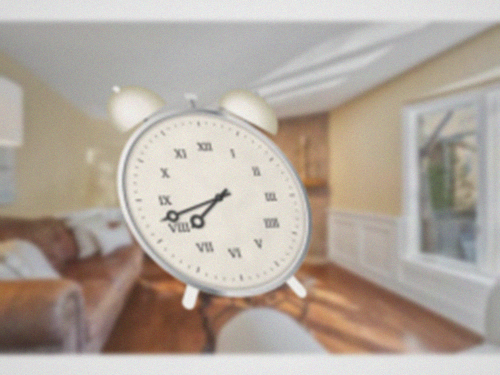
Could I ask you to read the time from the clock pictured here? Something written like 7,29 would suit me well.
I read 7,42
